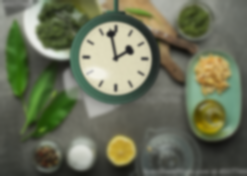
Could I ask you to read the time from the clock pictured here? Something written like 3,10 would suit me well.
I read 1,58
